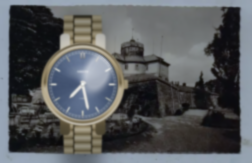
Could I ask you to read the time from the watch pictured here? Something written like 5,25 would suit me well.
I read 7,28
